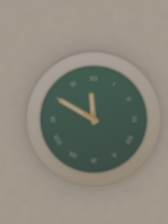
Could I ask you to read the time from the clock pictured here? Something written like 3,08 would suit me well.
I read 11,50
